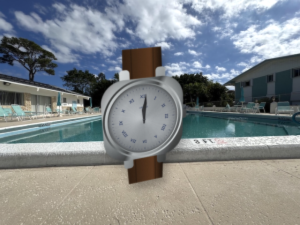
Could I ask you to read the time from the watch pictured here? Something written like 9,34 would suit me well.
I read 12,01
